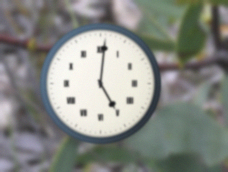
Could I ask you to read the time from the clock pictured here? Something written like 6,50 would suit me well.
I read 5,01
